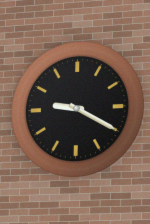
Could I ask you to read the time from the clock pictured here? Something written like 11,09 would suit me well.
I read 9,20
